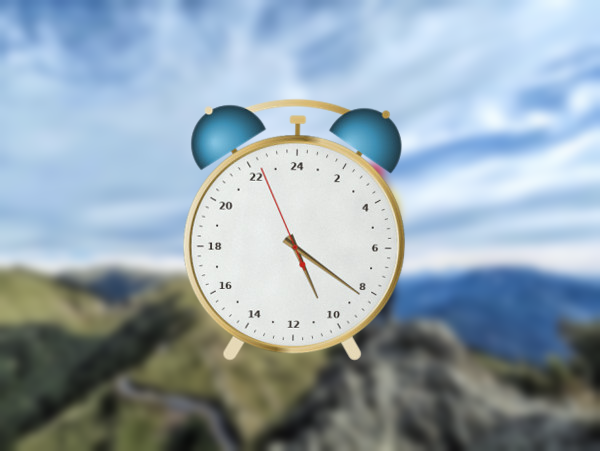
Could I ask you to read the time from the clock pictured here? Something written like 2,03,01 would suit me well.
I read 10,20,56
